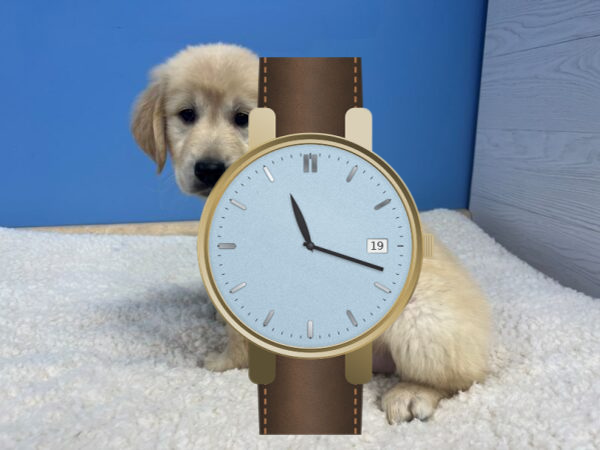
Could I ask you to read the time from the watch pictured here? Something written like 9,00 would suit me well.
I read 11,18
